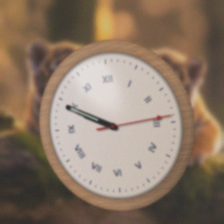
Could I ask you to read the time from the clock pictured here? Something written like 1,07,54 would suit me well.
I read 9,49,14
